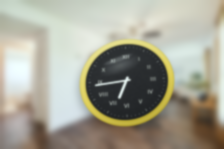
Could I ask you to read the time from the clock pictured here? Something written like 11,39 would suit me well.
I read 6,44
